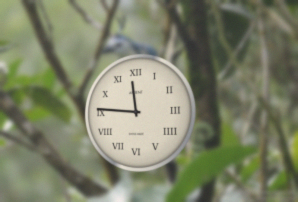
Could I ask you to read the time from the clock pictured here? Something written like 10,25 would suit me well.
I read 11,46
